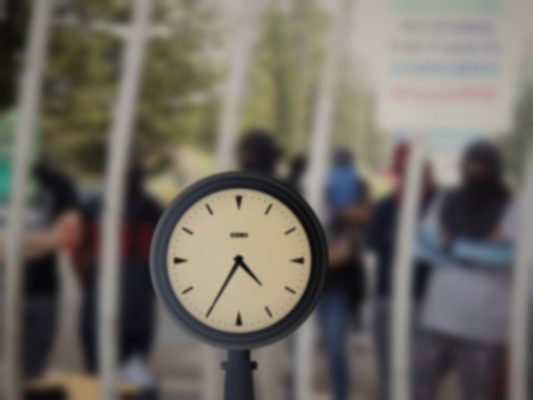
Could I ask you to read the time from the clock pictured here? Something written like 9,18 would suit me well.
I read 4,35
